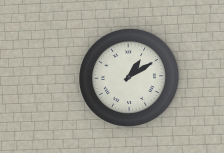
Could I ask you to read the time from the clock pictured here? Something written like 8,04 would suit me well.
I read 1,10
